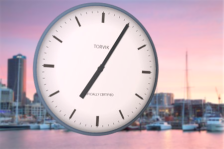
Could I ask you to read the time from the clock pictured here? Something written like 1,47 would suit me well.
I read 7,05
